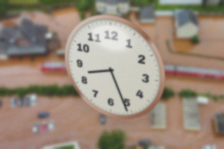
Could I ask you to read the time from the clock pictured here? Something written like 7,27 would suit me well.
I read 8,26
